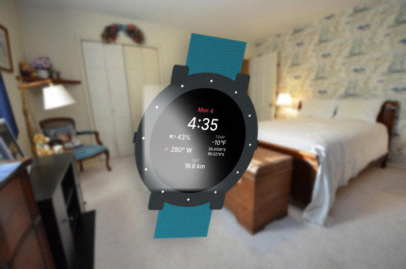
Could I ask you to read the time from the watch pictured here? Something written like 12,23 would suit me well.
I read 4,35
